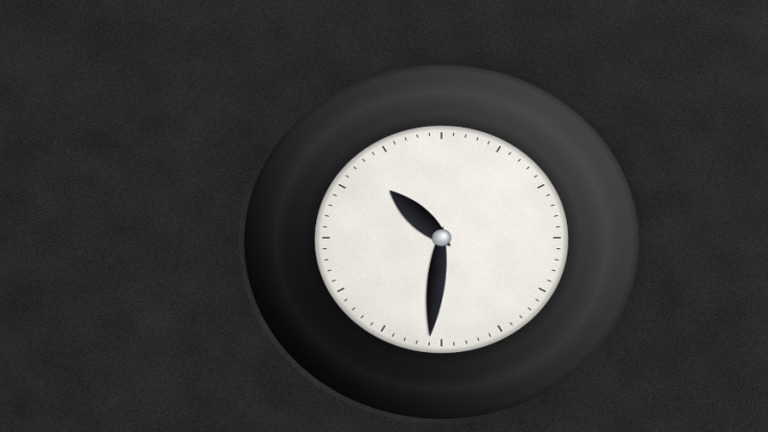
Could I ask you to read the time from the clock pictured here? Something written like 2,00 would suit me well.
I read 10,31
